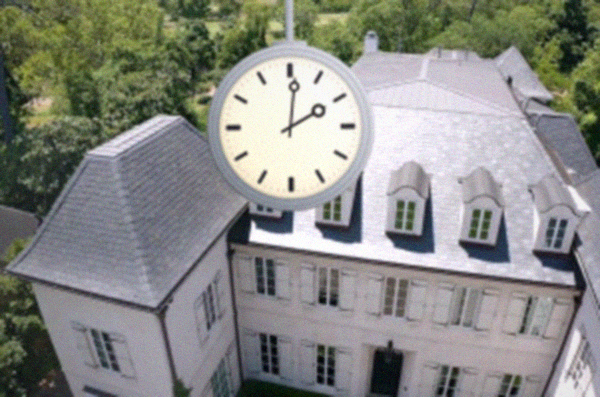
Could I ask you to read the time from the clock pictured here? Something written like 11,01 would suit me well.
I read 2,01
